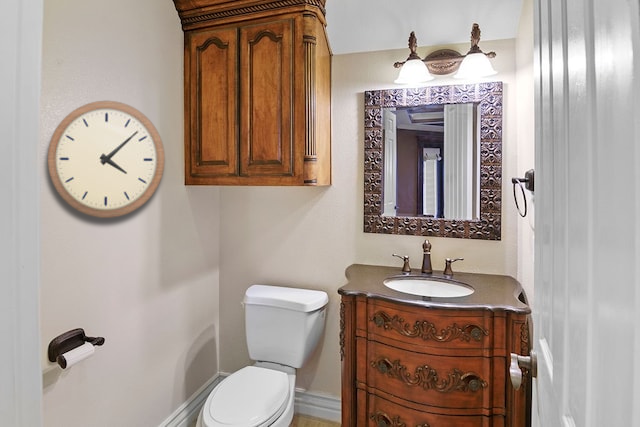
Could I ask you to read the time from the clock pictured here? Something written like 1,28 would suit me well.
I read 4,08
